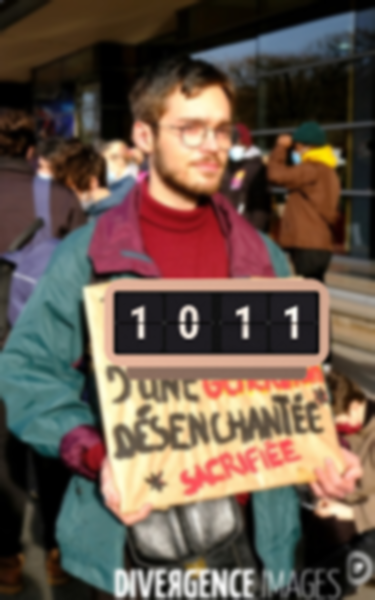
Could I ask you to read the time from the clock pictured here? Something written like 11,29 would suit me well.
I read 10,11
